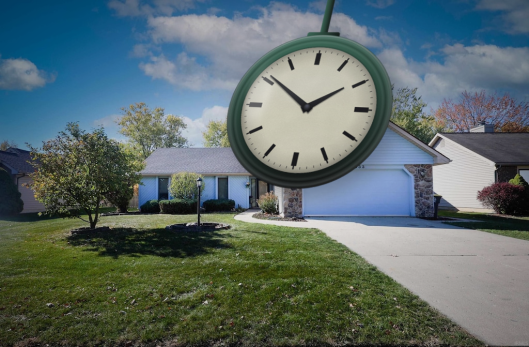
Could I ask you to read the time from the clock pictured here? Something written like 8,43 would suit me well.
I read 1,51
